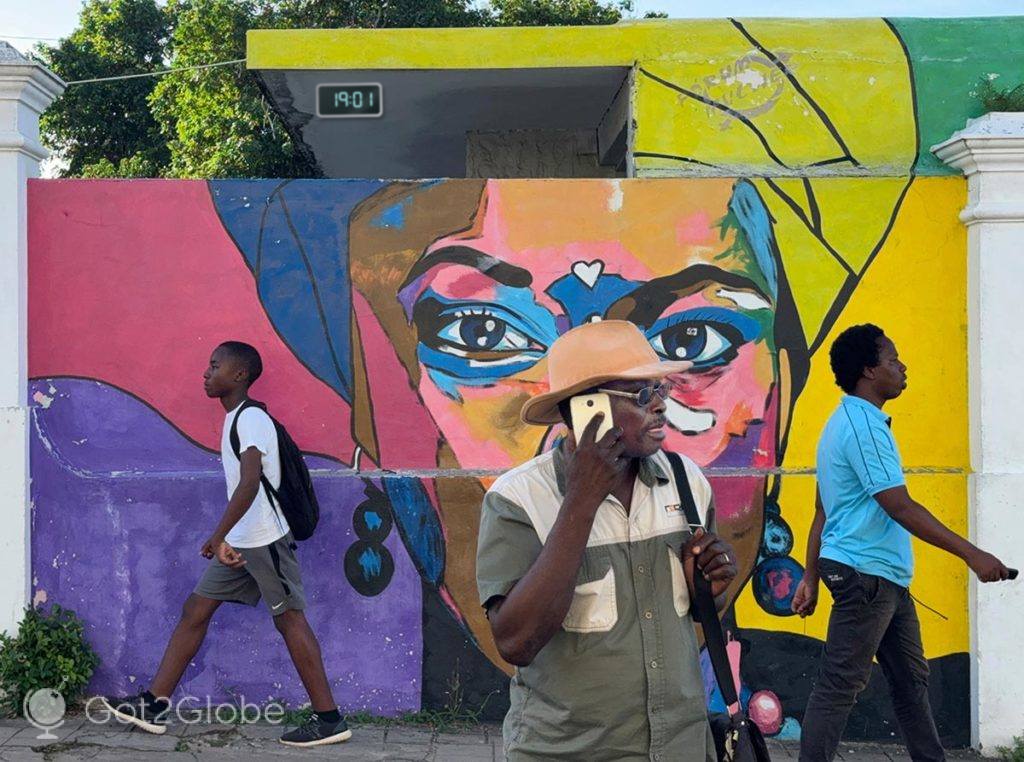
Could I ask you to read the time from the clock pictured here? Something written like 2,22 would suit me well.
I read 19,01
